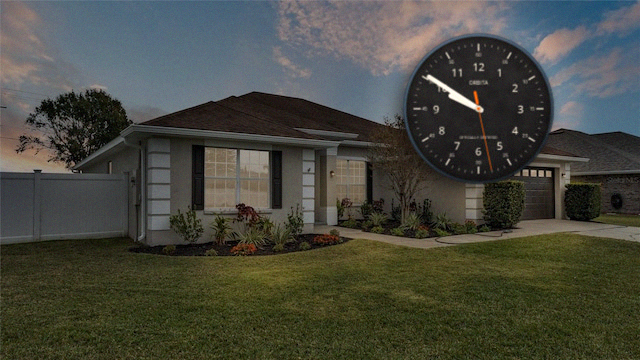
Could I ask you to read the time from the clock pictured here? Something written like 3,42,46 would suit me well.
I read 9,50,28
